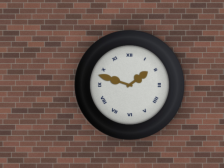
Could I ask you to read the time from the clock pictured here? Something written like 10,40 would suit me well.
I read 1,48
